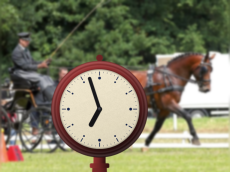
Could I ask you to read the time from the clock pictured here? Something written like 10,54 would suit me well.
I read 6,57
